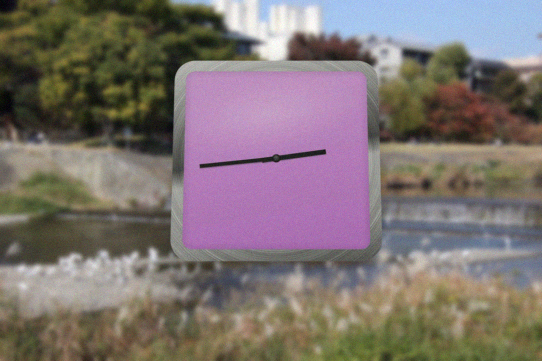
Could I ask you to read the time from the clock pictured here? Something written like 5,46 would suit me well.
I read 2,44
